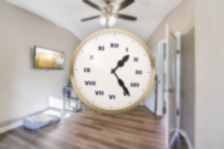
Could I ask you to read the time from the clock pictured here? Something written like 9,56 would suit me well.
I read 1,24
